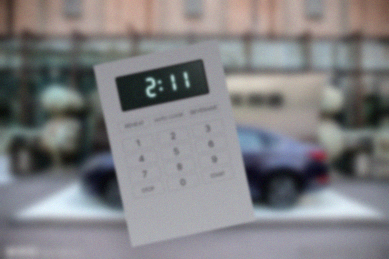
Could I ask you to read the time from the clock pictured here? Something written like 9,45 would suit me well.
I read 2,11
